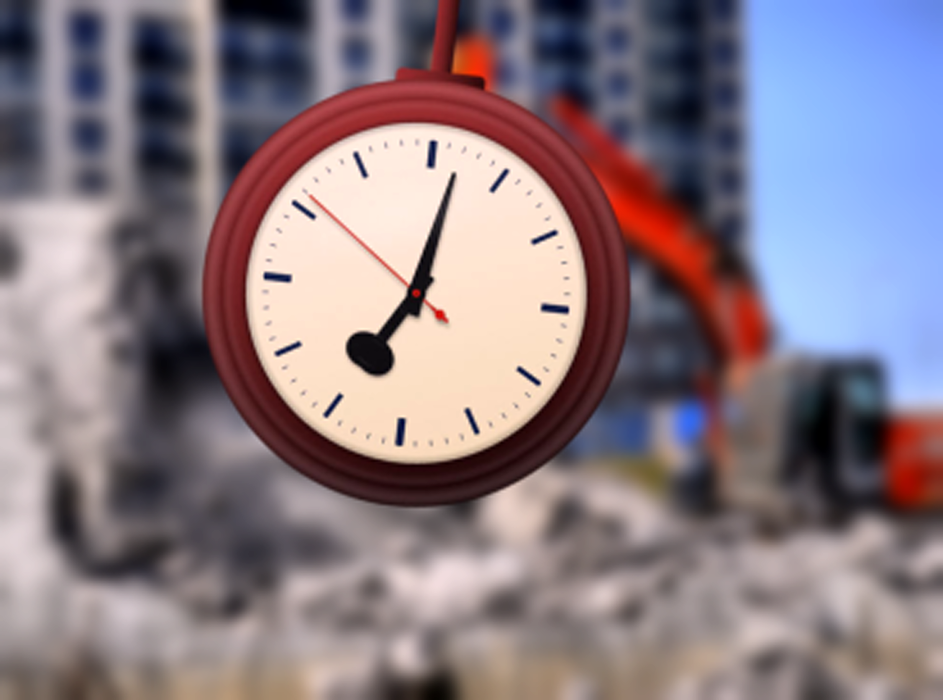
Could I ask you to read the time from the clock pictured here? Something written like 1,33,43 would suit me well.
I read 7,01,51
